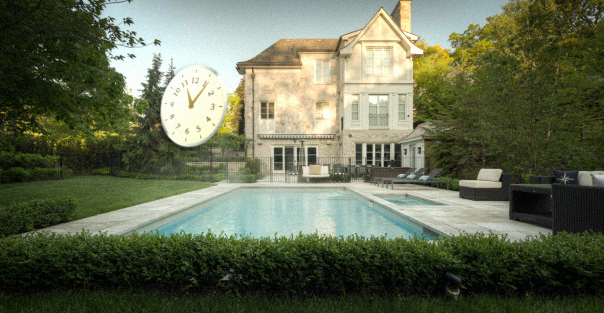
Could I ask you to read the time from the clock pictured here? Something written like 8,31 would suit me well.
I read 11,06
